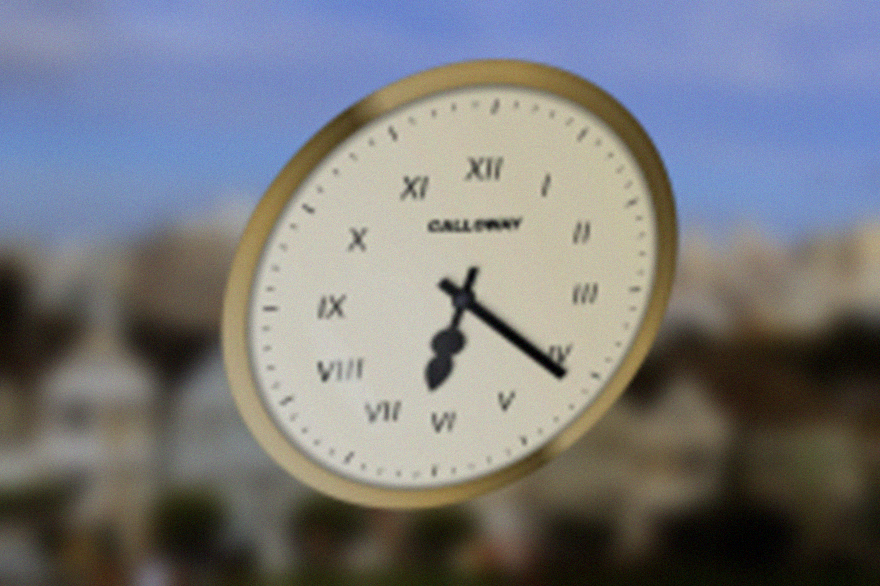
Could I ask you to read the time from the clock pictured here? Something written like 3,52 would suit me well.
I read 6,21
